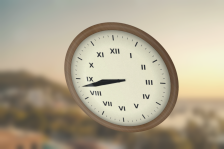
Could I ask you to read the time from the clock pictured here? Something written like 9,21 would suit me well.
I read 8,43
